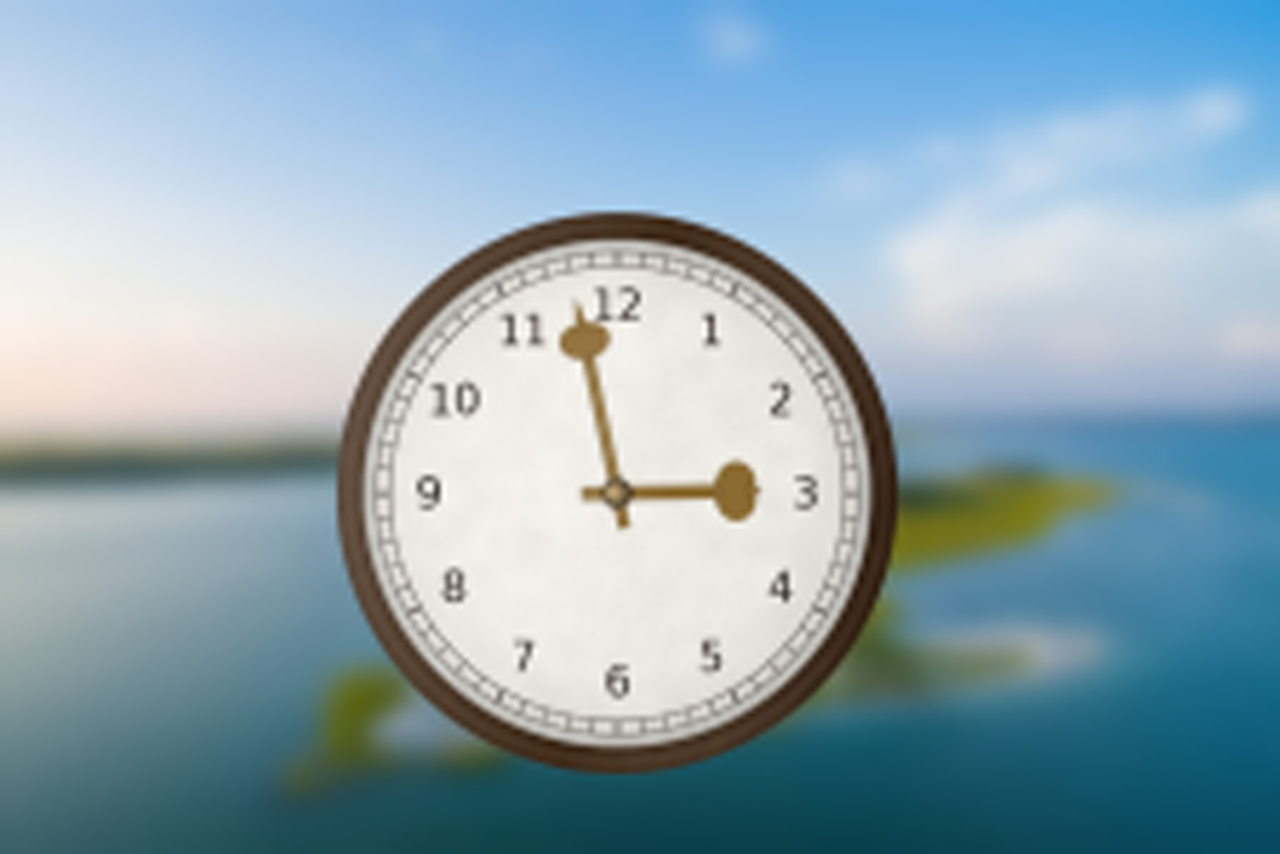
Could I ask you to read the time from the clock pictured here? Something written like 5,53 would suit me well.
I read 2,58
